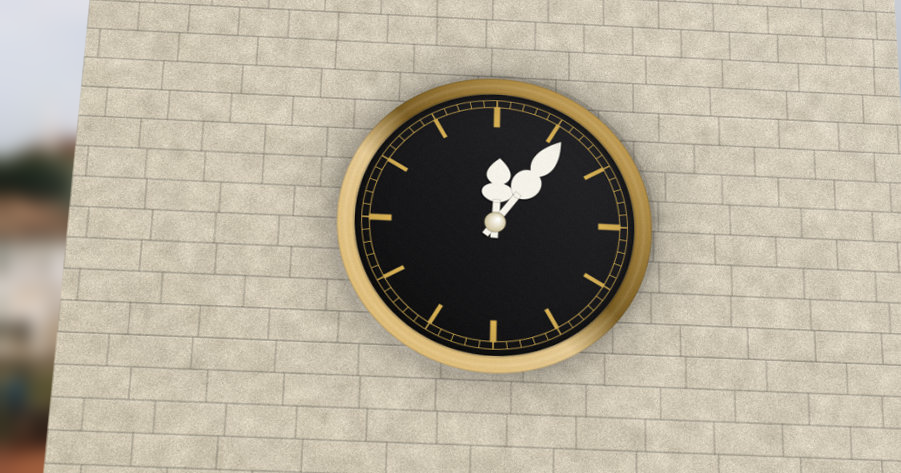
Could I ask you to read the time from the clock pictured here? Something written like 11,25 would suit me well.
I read 12,06
